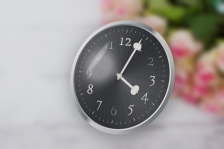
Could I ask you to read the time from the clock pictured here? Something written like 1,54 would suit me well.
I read 4,04
